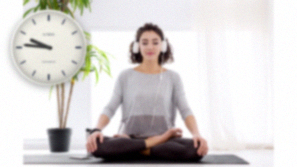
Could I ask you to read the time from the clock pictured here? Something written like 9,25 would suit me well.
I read 9,46
